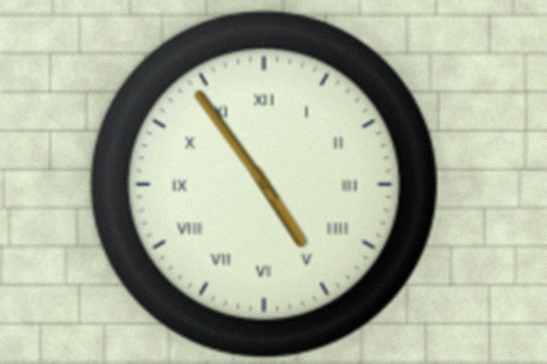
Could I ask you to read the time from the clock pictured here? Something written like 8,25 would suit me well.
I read 4,54
